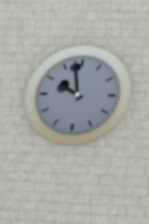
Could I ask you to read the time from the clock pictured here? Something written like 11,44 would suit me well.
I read 9,58
